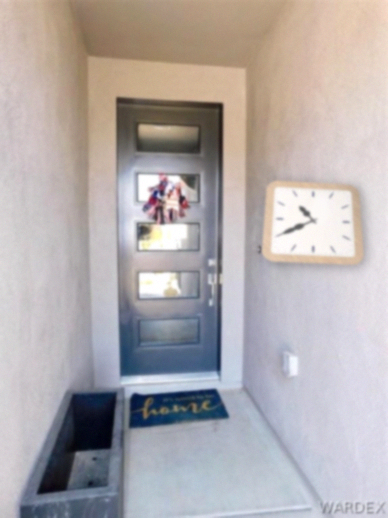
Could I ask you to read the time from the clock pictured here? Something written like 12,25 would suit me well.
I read 10,40
